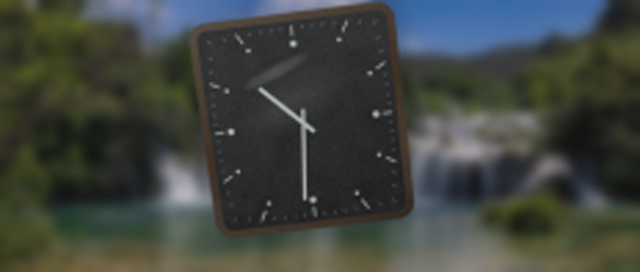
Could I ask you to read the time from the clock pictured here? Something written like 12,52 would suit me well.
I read 10,31
